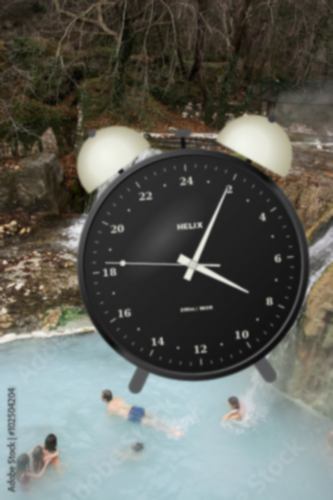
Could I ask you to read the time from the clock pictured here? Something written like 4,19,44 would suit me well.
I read 8,04,46
